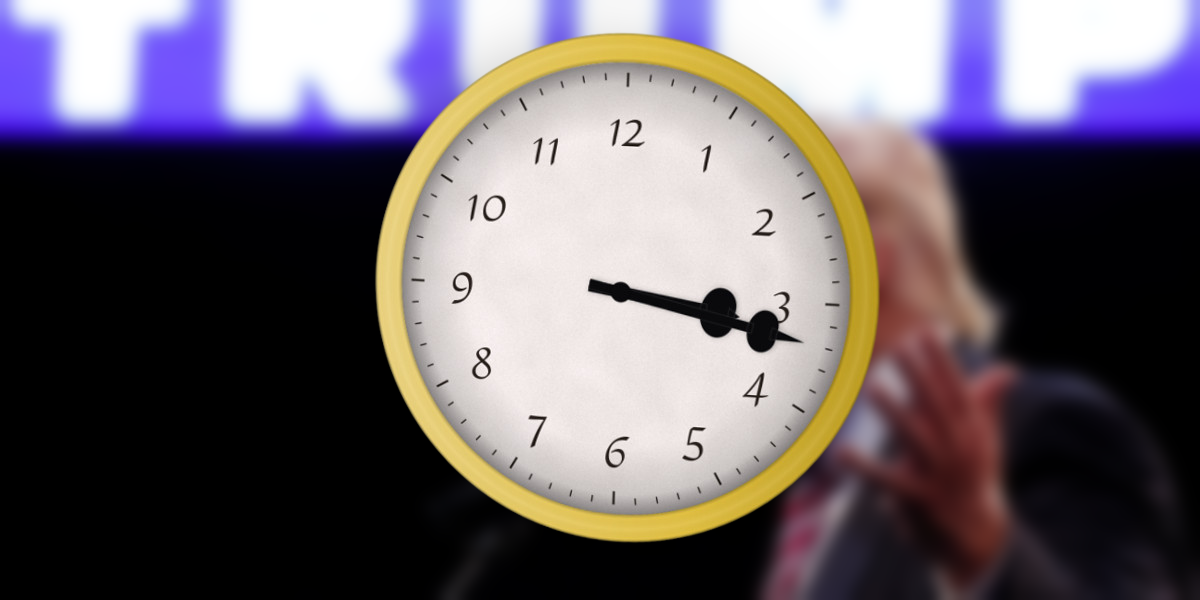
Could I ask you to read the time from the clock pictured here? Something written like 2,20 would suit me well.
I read 3,17
